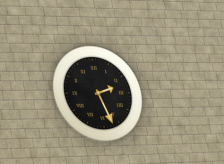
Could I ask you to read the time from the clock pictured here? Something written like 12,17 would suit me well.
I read 2,27
